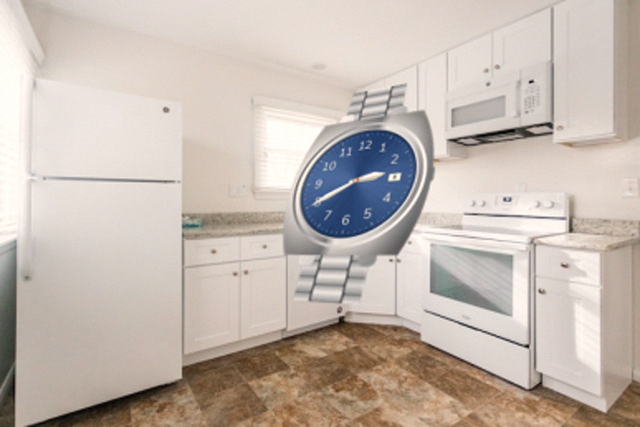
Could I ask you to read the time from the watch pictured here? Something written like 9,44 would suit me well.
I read 2,40
